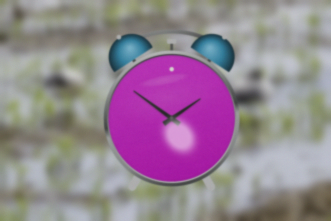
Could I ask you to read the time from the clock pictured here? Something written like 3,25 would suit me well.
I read 1,51
